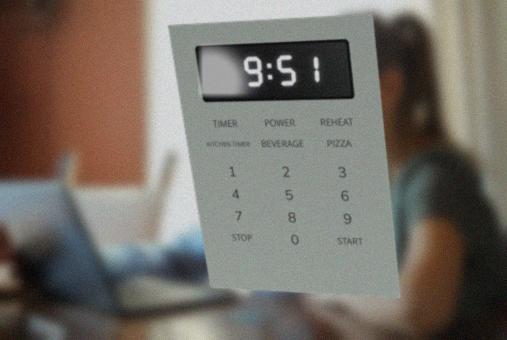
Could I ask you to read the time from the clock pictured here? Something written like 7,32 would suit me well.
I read 9,51
